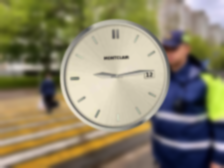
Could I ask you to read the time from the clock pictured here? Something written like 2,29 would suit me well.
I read 9,14
